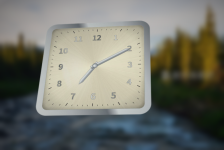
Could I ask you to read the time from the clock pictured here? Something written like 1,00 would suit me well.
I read 7,10
